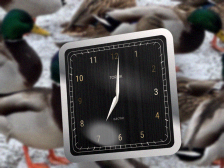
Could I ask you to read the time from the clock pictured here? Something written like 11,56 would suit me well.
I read 7,01
